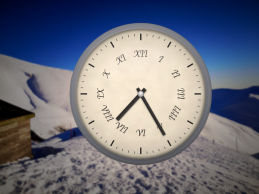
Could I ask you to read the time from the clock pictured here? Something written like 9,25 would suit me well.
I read 7,25
